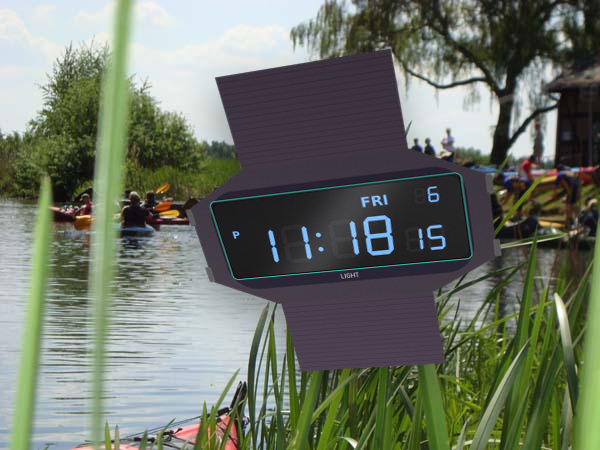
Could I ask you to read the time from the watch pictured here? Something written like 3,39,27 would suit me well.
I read 11,18,15
